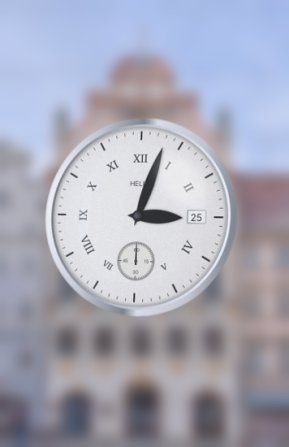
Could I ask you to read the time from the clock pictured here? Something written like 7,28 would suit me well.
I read 3,03
